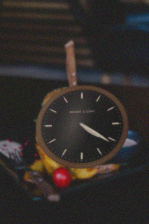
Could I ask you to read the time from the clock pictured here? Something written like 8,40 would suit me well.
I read 4,21
